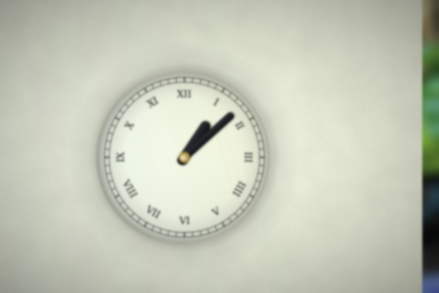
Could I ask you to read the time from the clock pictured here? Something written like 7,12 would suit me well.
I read 1,08
